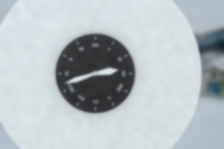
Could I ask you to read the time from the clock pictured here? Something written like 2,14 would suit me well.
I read 2,42
